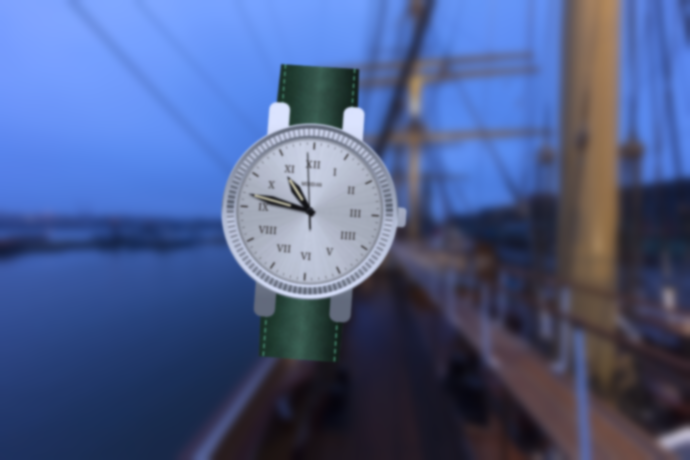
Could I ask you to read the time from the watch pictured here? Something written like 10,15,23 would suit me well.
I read 10,46,59
